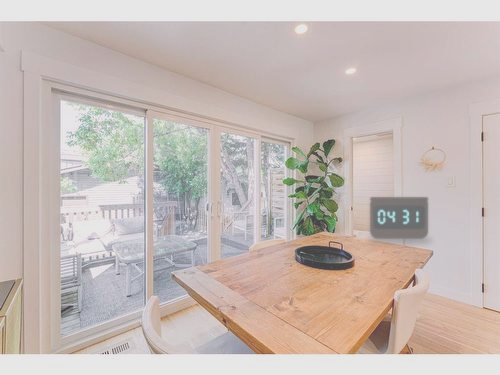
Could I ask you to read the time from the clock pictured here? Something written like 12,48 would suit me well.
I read 4,31
